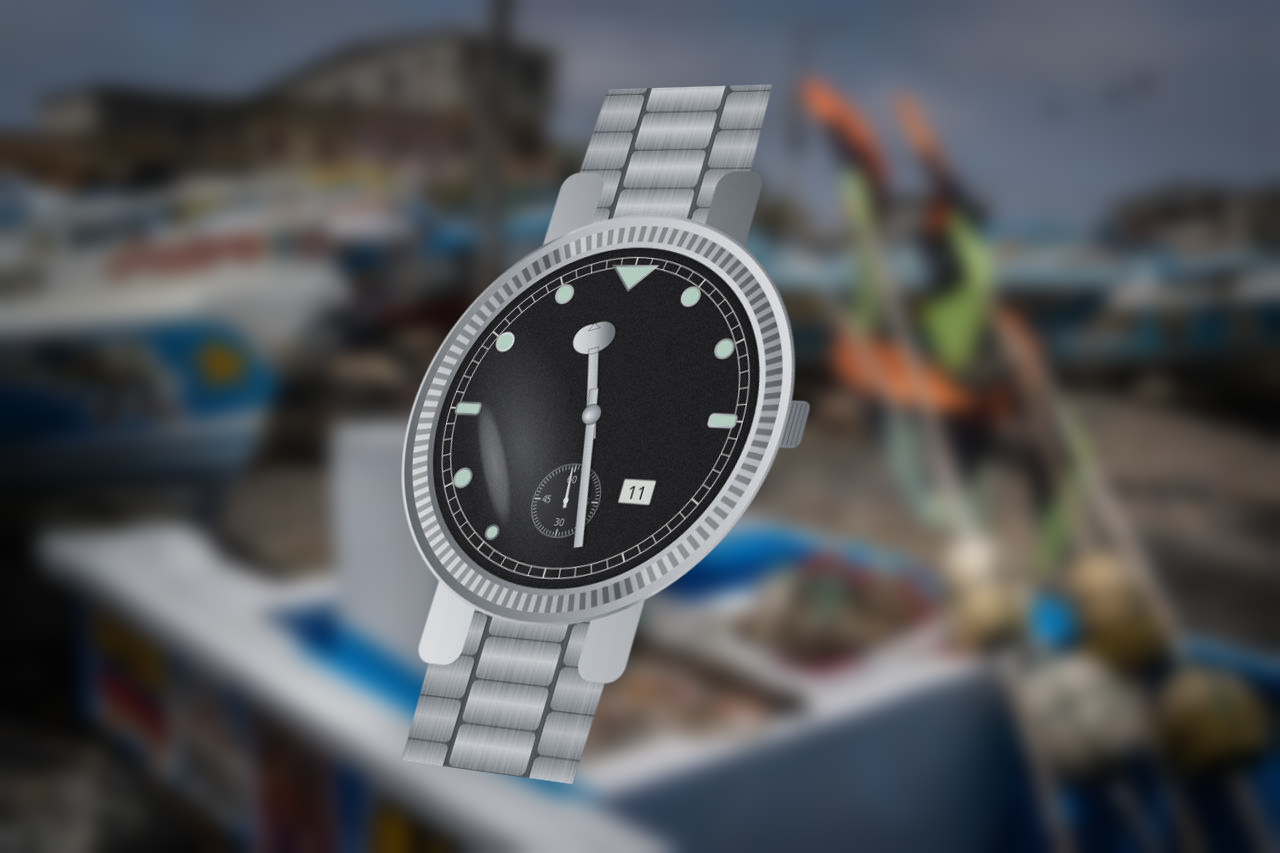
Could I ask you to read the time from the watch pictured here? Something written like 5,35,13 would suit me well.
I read 11,27,59
